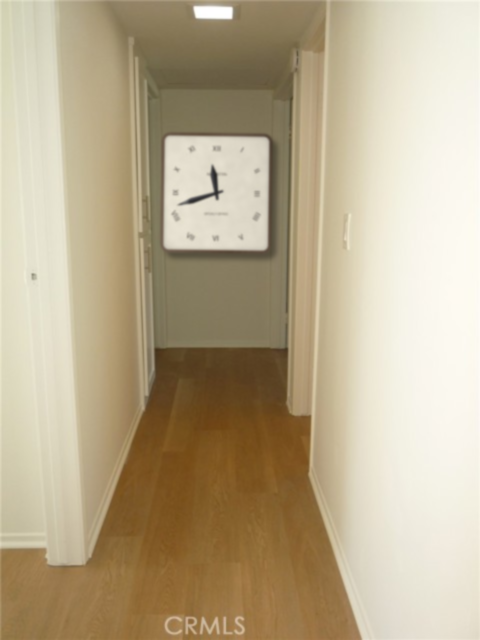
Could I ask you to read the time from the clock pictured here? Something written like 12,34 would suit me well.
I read 11,42
